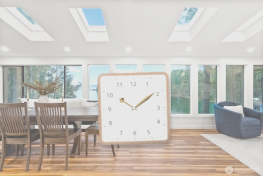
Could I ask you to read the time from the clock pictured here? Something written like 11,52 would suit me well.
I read 10,09
